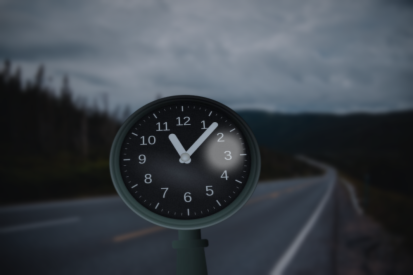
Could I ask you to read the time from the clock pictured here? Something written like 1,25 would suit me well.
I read 11,07
